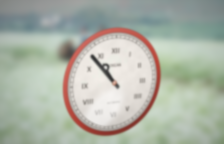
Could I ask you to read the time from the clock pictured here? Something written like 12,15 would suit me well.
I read 10,53
